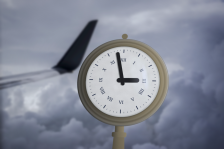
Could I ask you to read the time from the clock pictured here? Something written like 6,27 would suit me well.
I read 2,58
